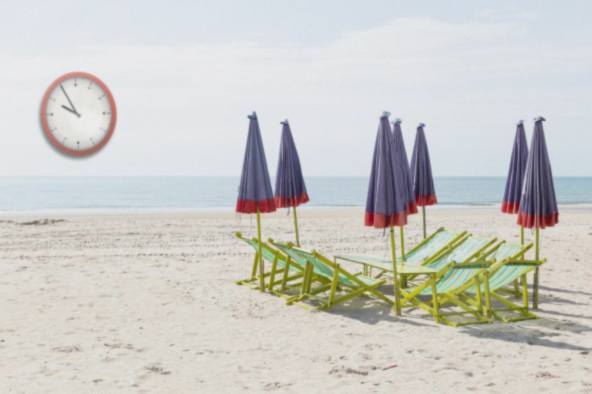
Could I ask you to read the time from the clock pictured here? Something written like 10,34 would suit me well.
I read 9,55
